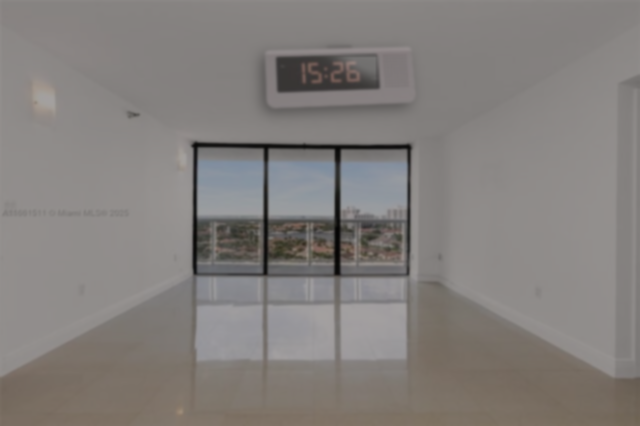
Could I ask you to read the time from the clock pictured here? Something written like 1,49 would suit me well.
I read 15,26
